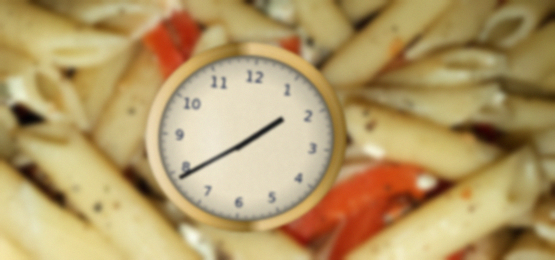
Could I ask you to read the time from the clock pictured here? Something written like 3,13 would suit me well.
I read 1,39
